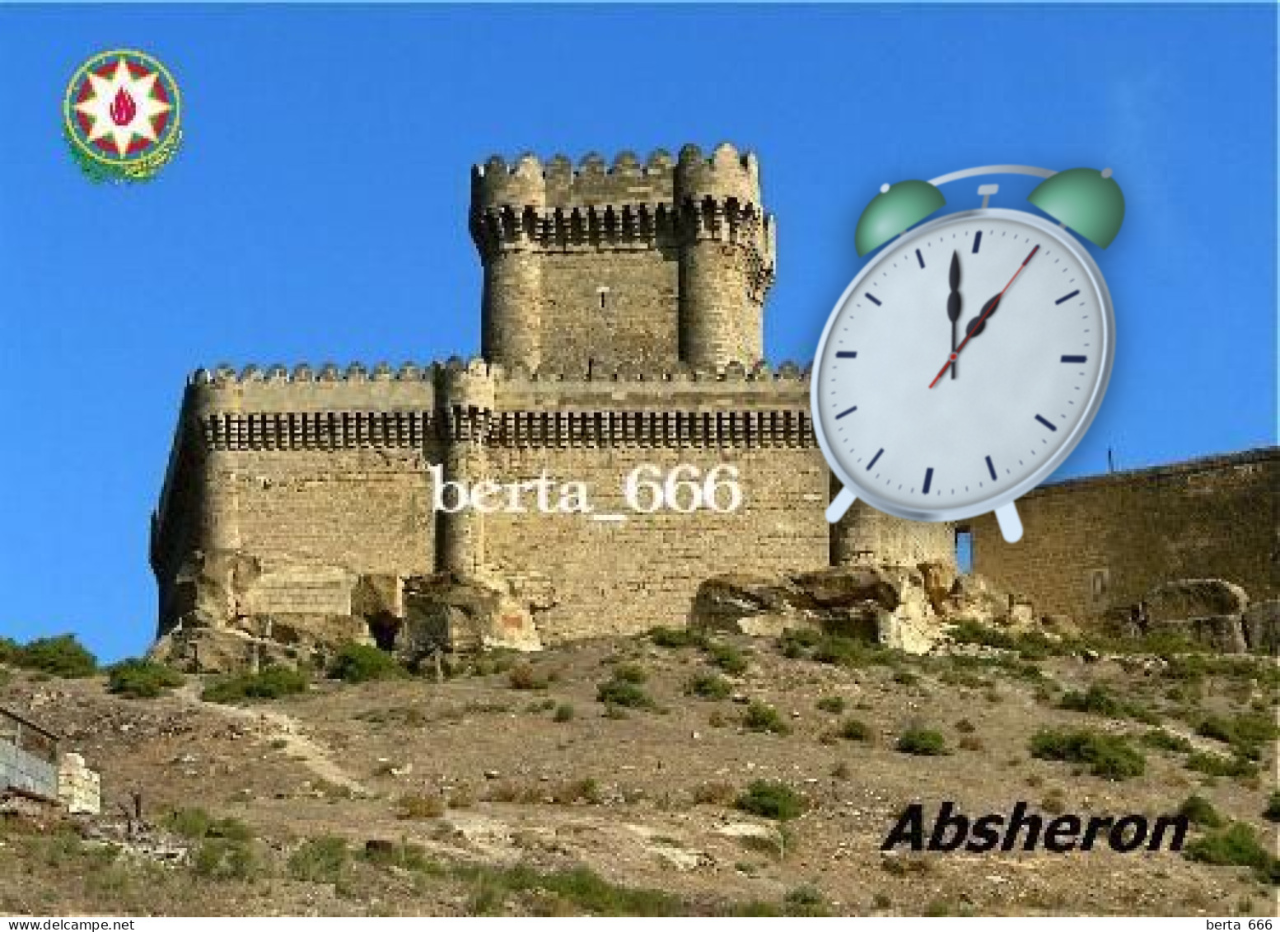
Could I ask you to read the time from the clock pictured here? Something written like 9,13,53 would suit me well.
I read 12,58,05
